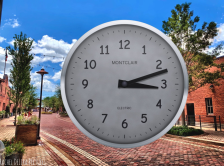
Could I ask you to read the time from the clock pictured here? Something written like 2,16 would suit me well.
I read 3,12
